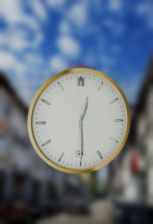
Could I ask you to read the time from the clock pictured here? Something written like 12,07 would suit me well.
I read 12,30
